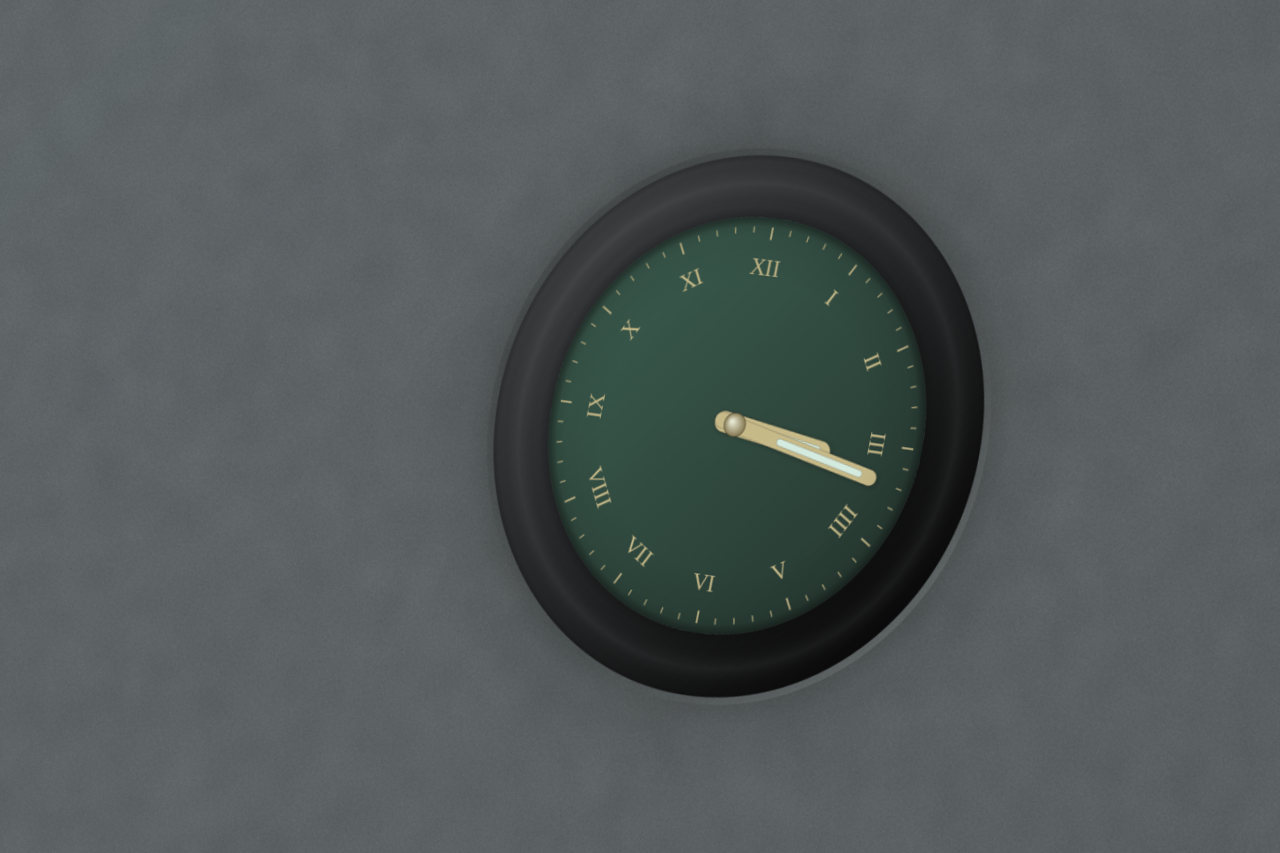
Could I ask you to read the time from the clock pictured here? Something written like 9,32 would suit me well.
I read 3,17
